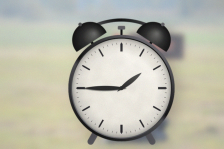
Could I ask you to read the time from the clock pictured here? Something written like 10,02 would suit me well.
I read 1,45
